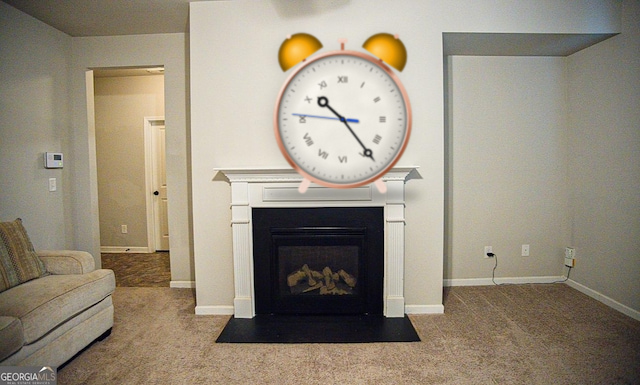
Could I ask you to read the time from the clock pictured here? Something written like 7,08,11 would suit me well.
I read 10,23,46
